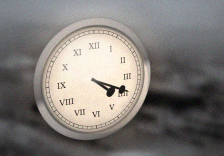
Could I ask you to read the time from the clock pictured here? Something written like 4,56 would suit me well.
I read 4,19
